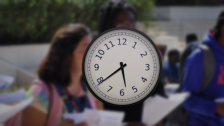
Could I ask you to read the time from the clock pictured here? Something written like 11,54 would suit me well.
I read 5,39
